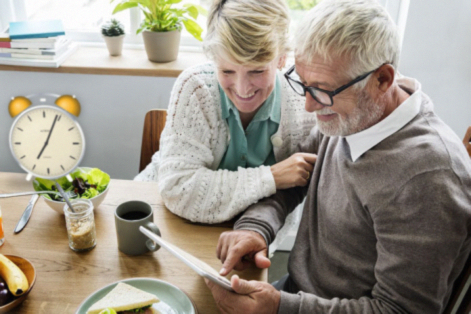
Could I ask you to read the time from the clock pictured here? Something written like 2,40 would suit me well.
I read 7,04
